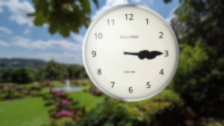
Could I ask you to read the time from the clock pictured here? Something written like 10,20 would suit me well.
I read 3,15
